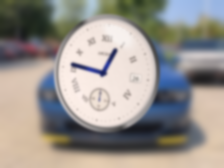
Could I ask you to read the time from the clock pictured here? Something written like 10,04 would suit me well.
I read 12,46
